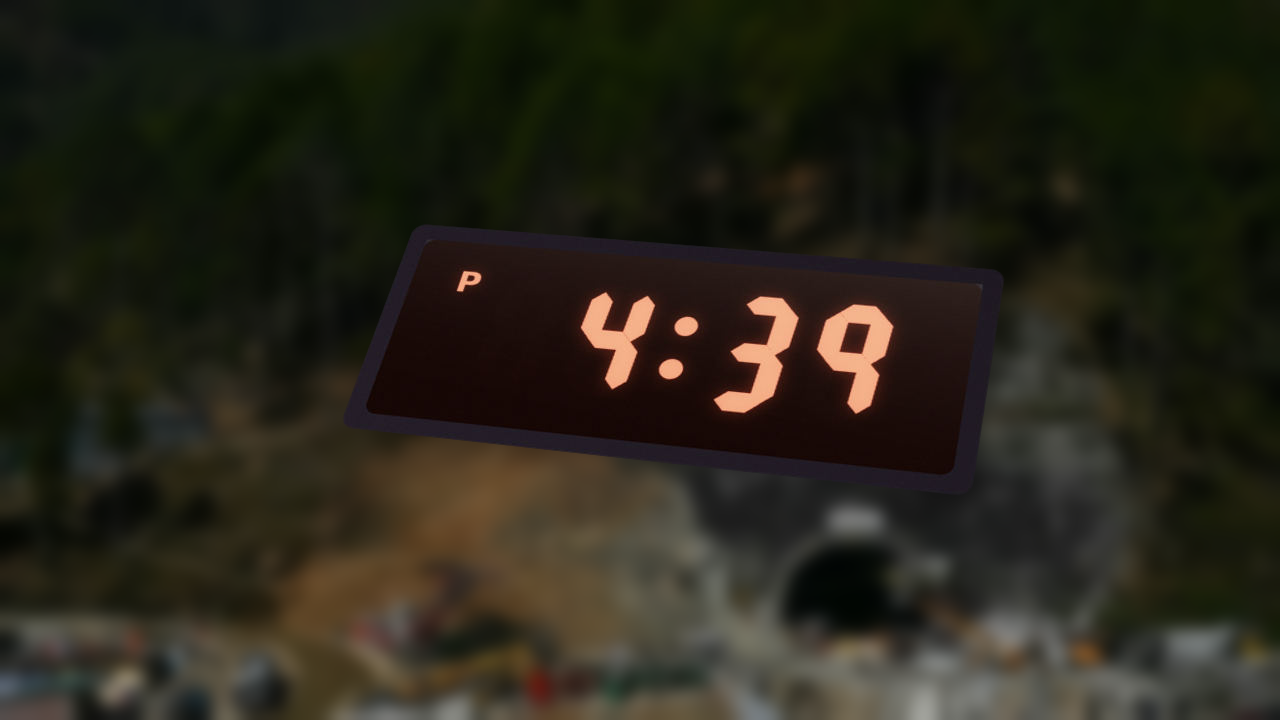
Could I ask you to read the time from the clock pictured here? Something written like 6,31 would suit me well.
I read 4,39
